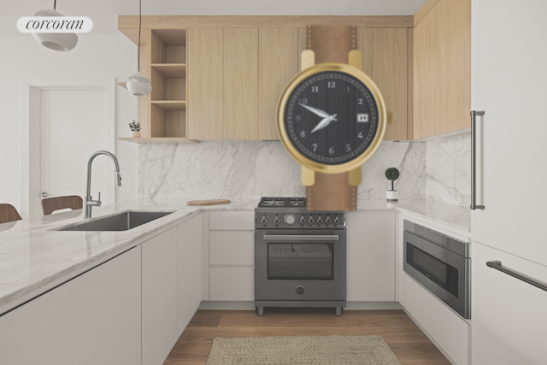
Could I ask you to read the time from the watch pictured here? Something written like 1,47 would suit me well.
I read 7,49
